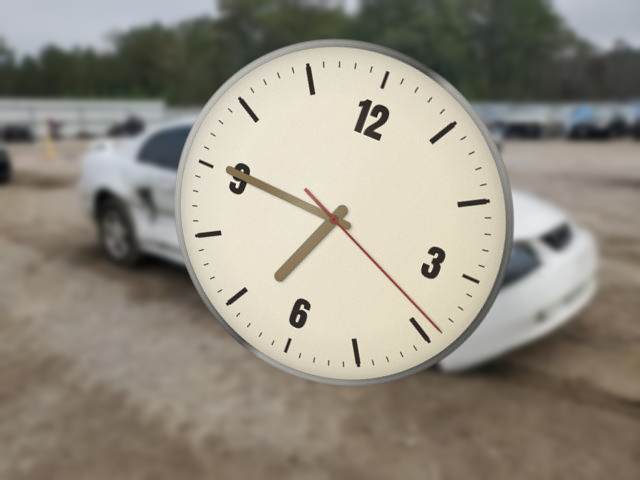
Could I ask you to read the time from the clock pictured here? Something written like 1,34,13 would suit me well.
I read 6,45,19
